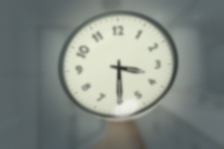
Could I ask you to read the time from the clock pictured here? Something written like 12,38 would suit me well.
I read 3,30
